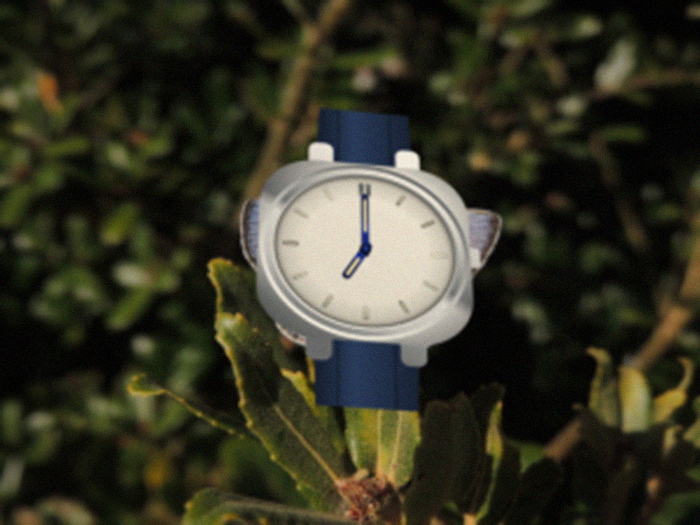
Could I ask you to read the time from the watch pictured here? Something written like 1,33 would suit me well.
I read 7,00
